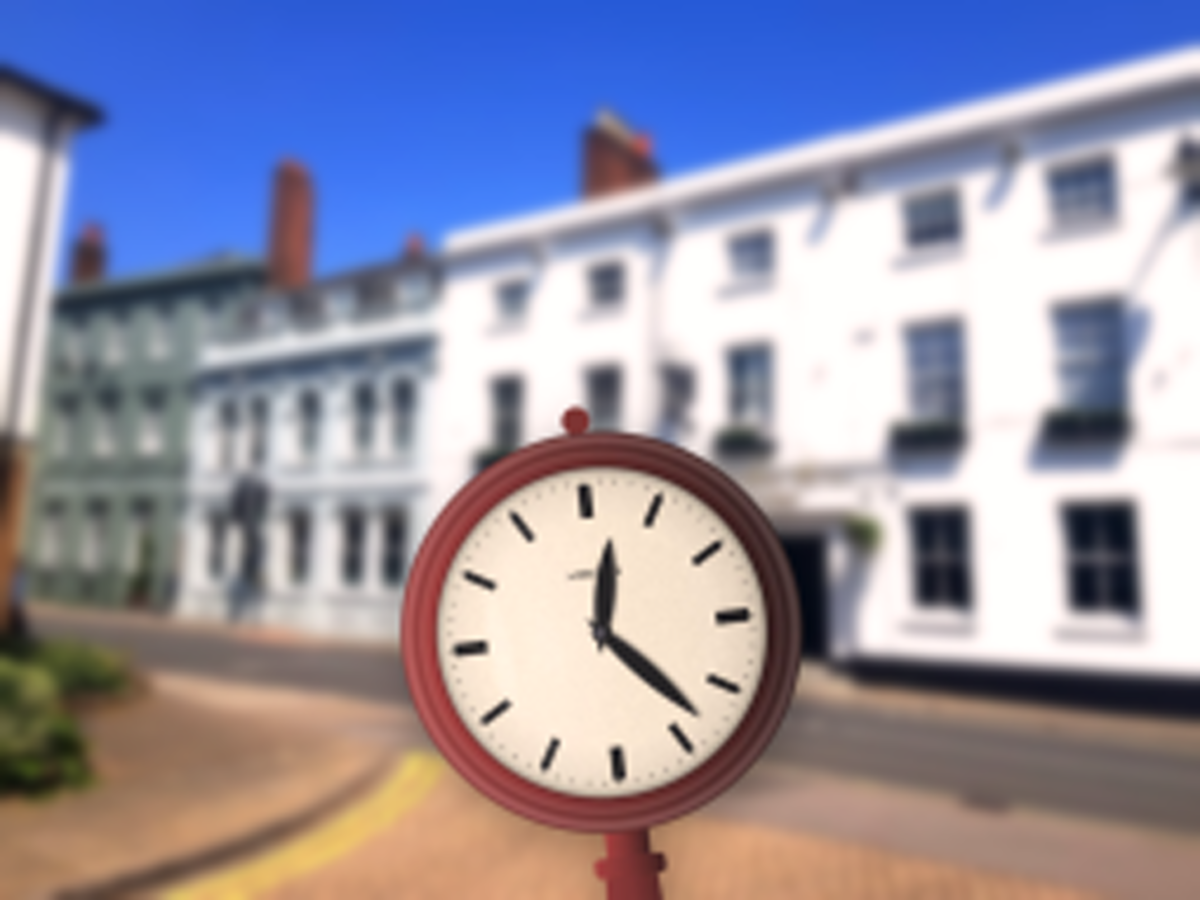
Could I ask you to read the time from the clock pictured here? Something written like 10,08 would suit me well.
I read 12,23
